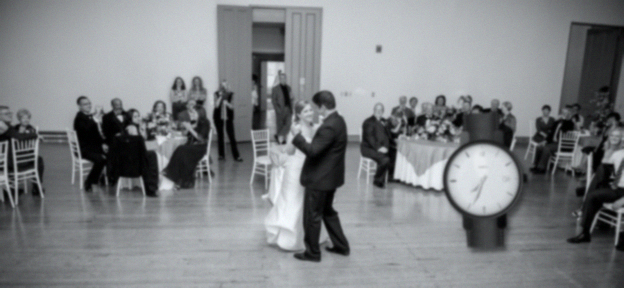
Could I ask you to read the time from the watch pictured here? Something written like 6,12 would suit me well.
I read 7,34
